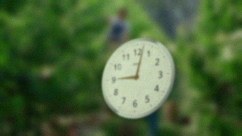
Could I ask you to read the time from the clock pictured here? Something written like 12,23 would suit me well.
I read 9,02
